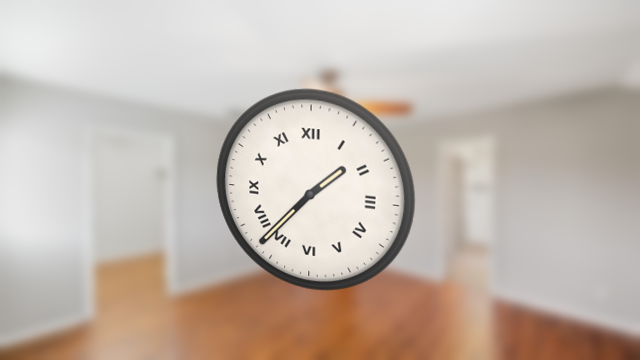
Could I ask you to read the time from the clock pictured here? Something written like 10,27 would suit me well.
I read 1,37
